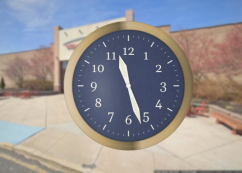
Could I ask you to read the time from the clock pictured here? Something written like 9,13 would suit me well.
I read 11,27
